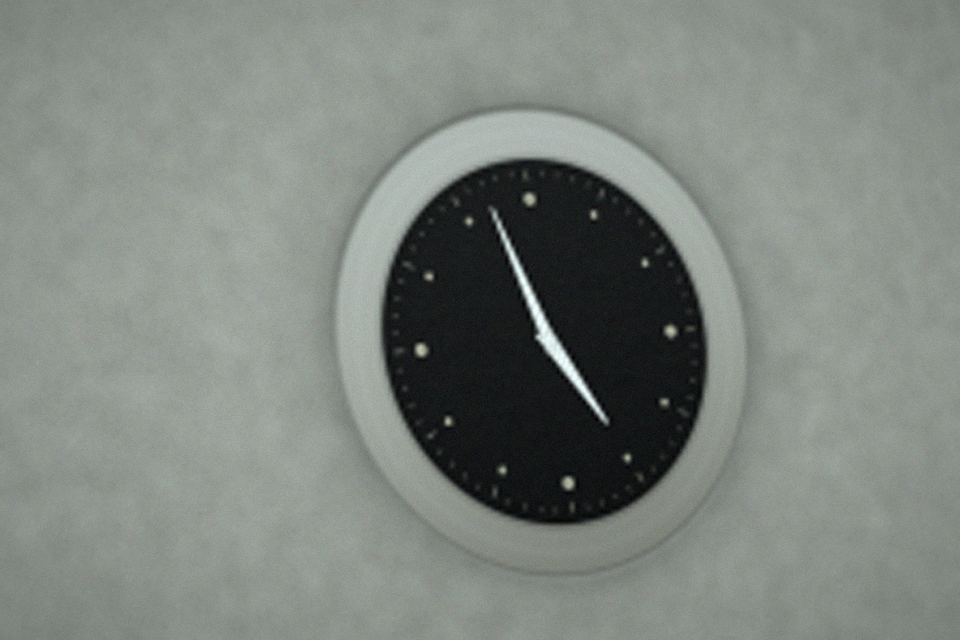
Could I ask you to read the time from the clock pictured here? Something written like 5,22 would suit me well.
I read 4,57
